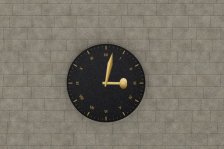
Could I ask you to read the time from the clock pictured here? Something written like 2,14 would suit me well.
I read 3,02
